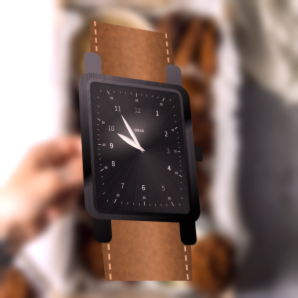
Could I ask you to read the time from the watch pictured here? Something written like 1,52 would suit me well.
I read 9,55
